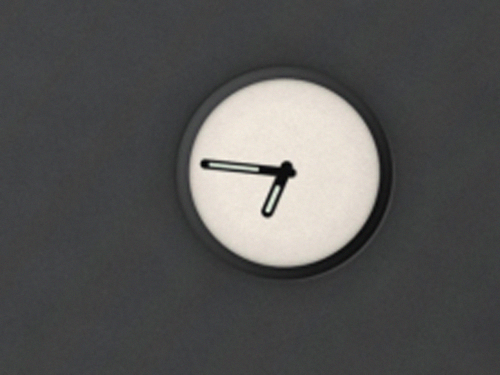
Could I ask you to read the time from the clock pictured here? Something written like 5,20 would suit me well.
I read 6,46
